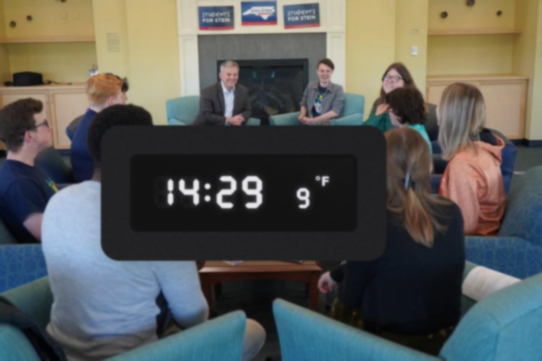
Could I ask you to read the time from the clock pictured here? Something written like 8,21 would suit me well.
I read 14,29
